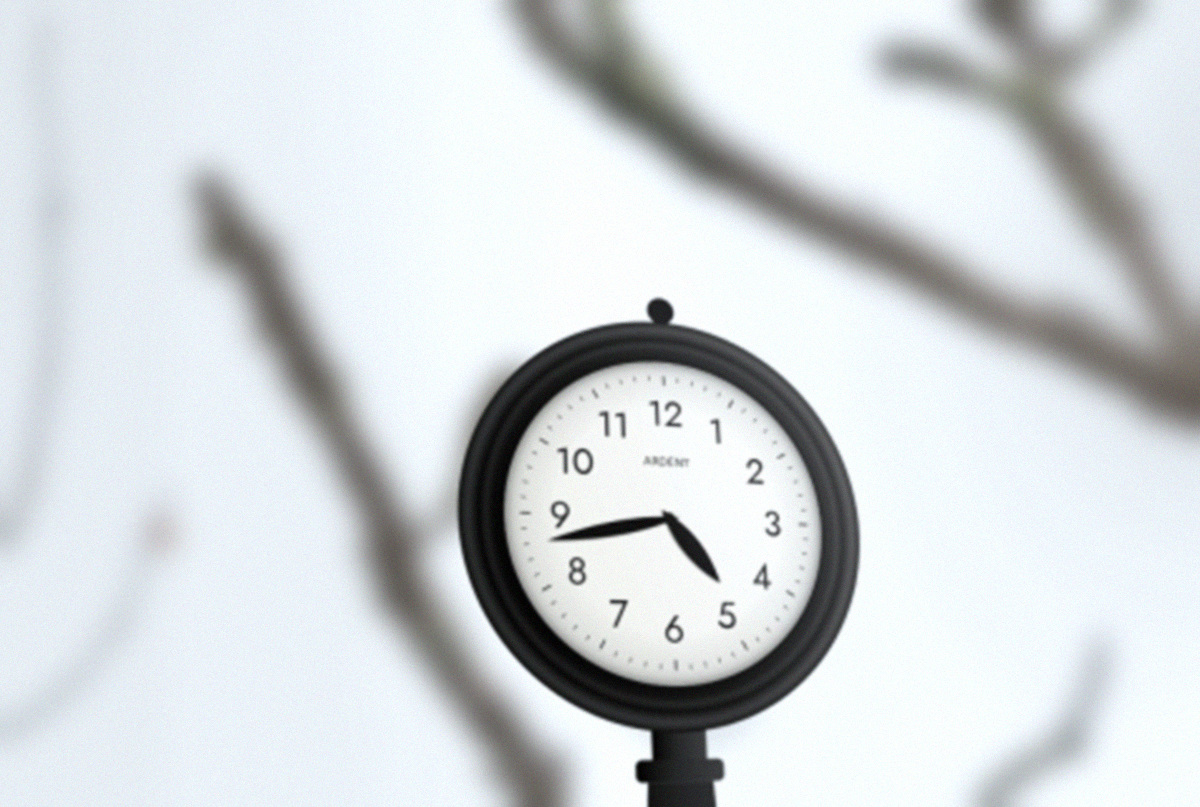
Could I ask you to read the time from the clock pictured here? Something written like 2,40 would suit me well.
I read 4,43
